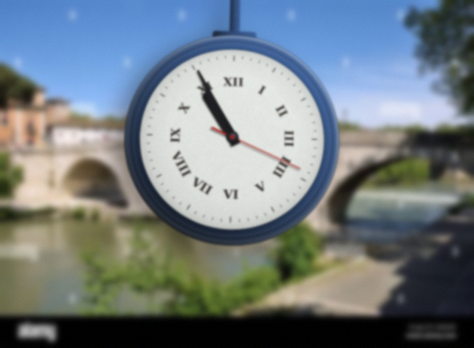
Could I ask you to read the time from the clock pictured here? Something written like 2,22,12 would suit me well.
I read 10,55,19
